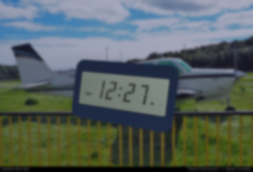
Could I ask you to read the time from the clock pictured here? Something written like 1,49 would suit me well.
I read 12,27
